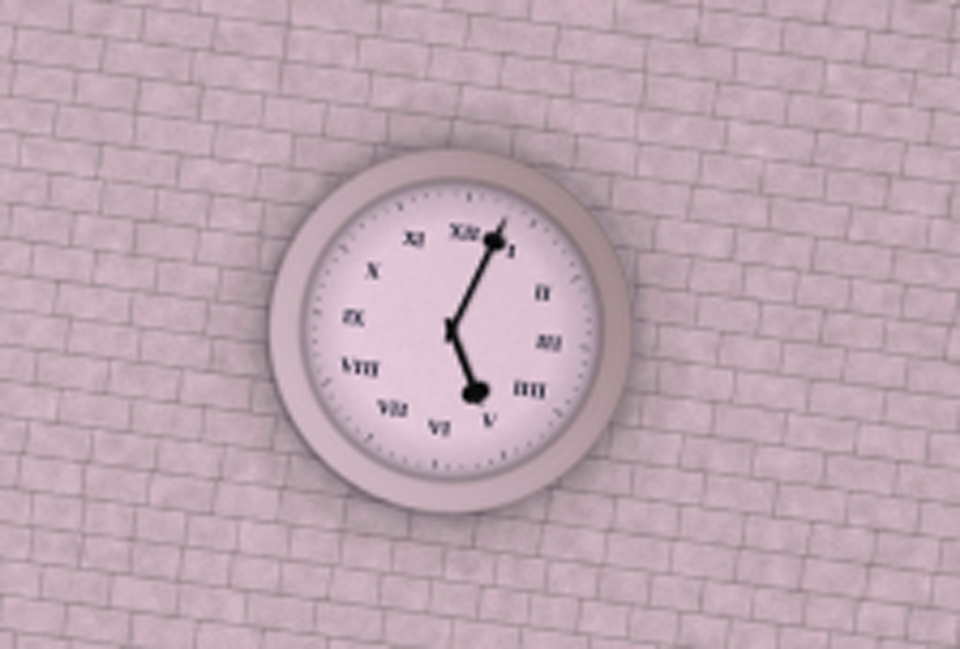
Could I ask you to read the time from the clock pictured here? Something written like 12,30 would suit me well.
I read 5,03
